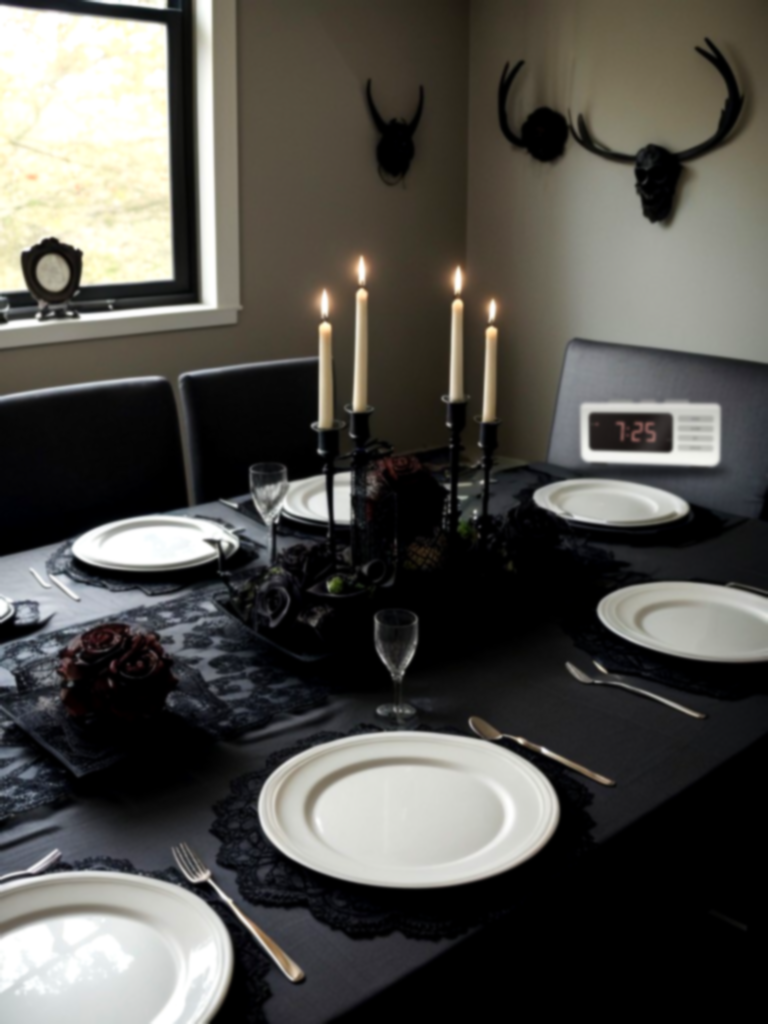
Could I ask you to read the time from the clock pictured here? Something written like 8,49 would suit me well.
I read 7,25
